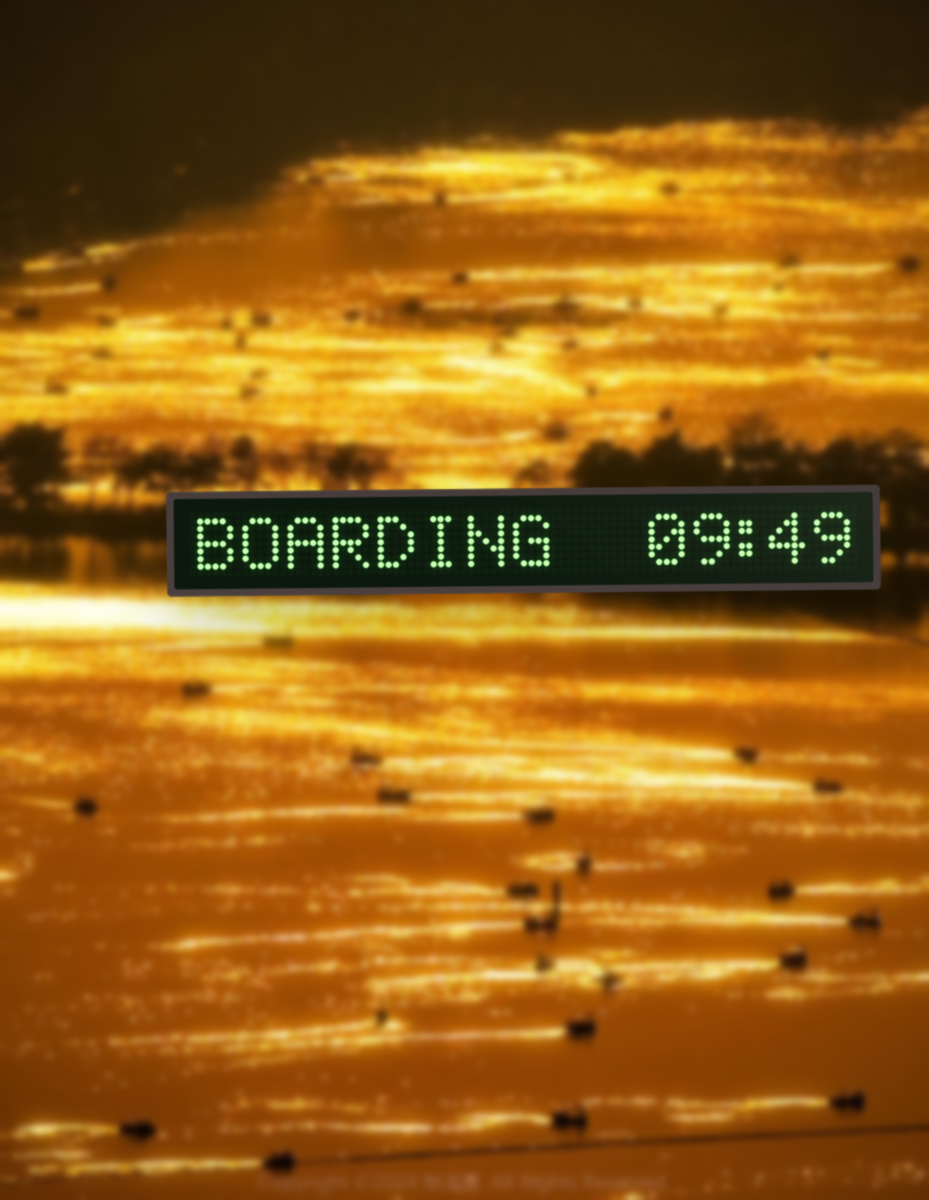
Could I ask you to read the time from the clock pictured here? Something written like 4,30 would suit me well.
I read 9,49
